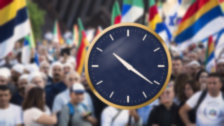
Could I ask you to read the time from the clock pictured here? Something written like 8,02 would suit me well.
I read 10,21
